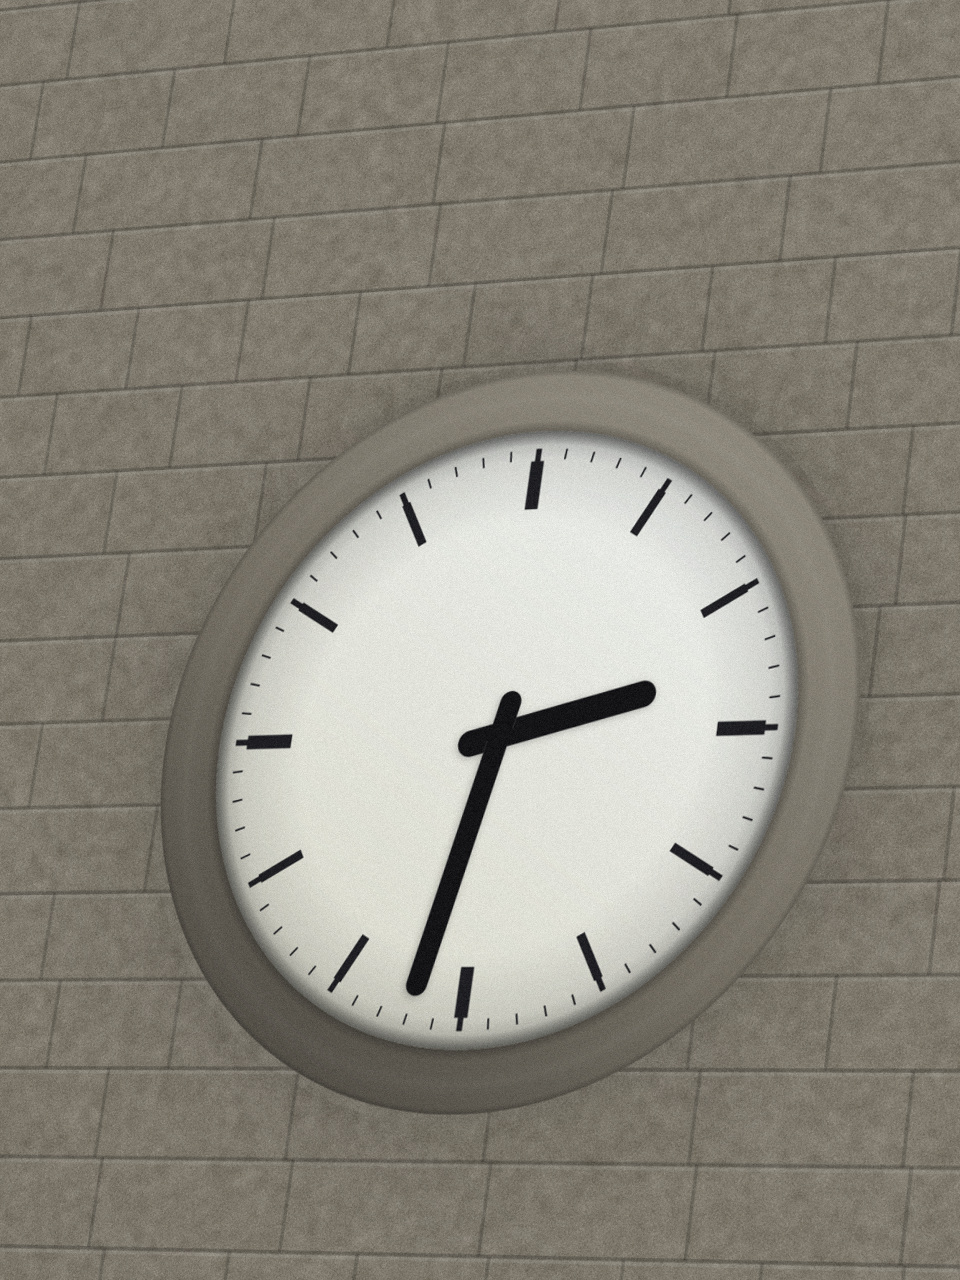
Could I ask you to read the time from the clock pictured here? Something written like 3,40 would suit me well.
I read 2,32
